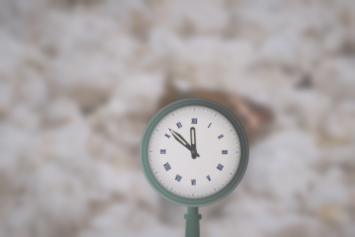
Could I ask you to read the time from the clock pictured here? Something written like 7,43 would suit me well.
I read 11,52
